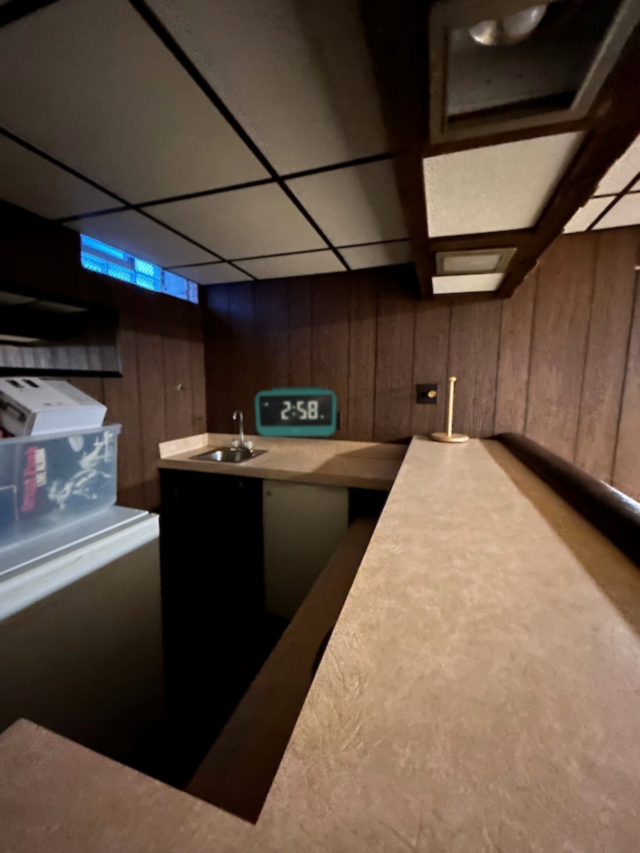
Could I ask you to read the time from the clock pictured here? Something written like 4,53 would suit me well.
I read 2,58
